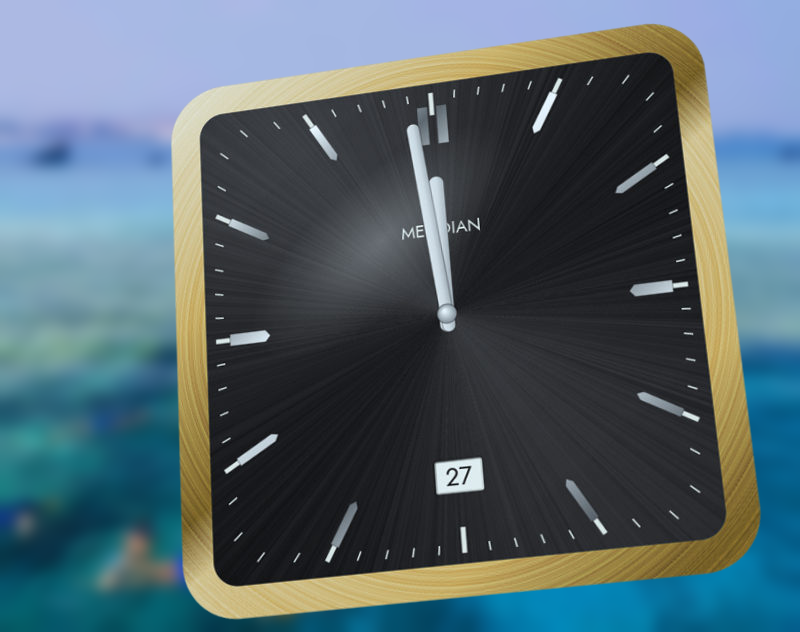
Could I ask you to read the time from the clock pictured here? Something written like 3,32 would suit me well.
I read 11,59
